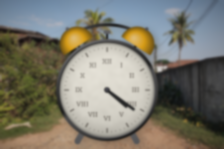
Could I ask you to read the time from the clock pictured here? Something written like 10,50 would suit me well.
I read 4,21
